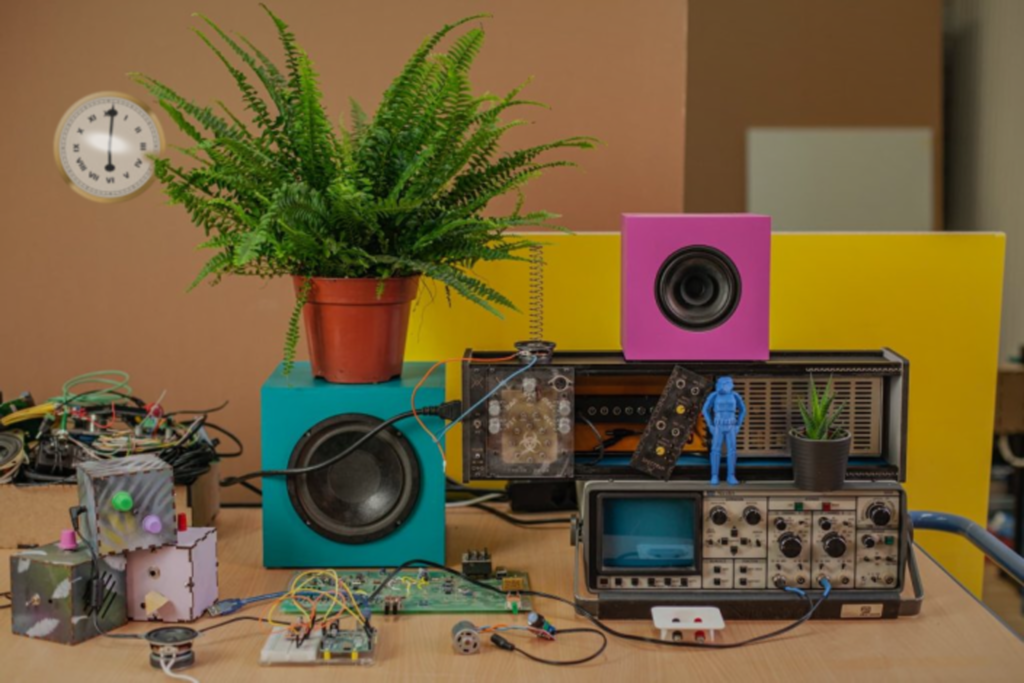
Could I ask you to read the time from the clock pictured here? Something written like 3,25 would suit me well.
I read 6,01
